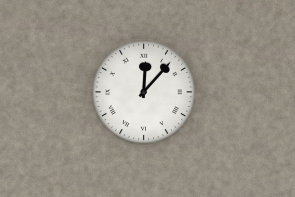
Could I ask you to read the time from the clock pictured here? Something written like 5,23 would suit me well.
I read 12,07
